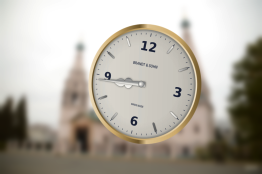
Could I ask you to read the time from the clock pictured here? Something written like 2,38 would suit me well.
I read 8,44
